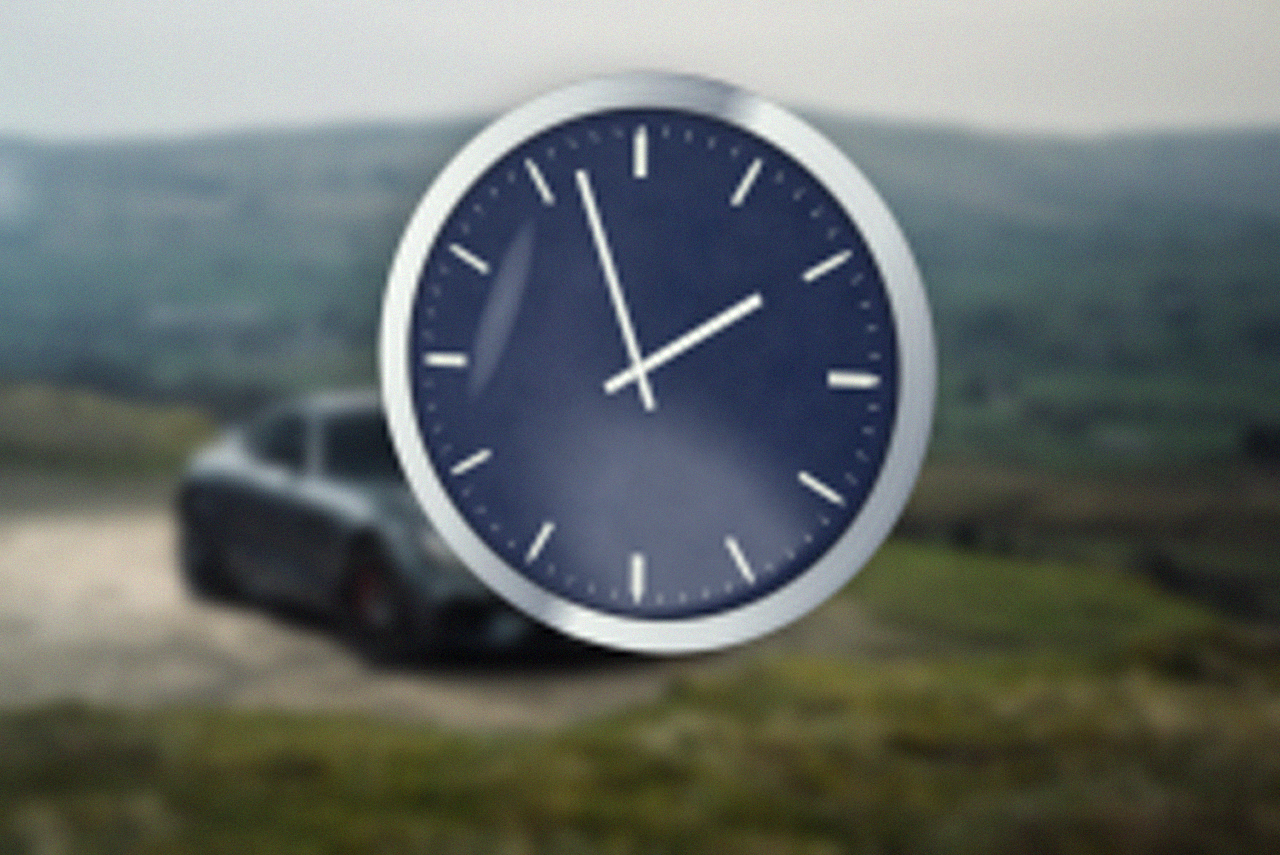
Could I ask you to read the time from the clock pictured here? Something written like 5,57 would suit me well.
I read 1,57
